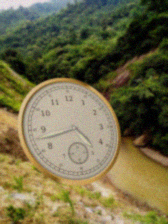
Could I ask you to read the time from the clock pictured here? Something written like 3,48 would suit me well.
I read 4,43
